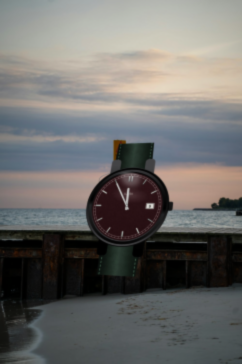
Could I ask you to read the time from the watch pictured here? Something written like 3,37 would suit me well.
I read 11,55
